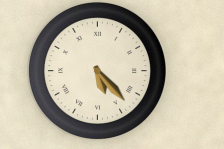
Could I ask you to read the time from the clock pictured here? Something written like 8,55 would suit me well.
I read 5,23
